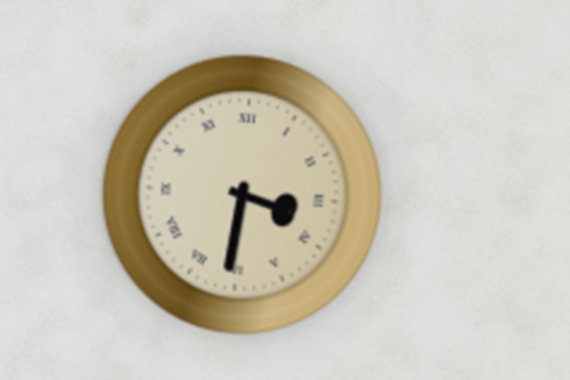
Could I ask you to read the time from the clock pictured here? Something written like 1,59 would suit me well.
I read 3,31
